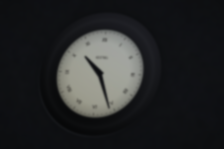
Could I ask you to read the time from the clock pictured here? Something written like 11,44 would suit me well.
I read 10,26
